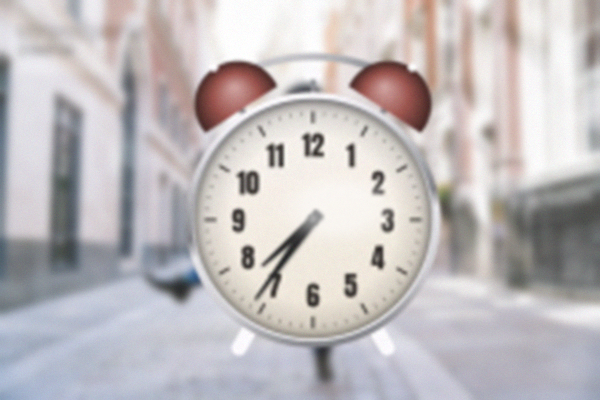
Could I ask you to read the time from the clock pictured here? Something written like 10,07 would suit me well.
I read 7,36
